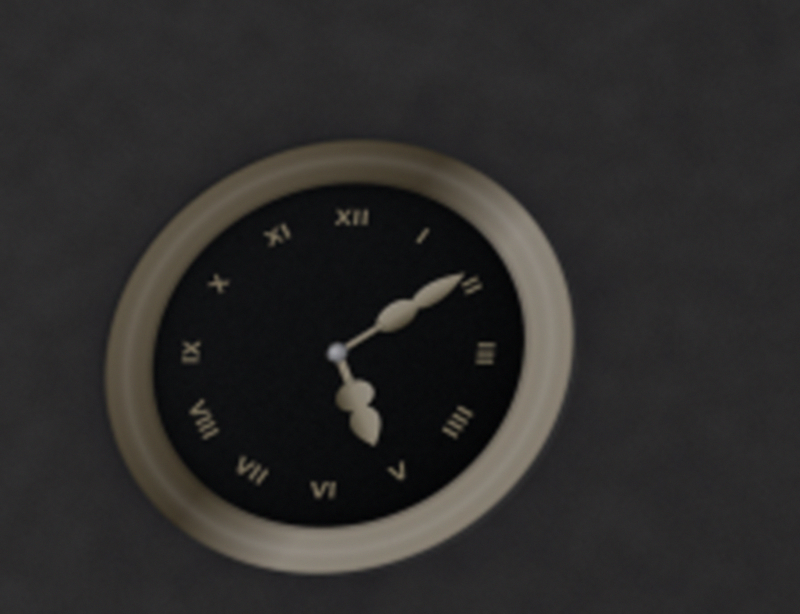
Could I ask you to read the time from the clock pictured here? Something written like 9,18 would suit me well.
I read 5,09
